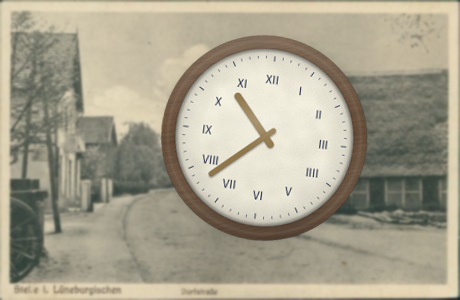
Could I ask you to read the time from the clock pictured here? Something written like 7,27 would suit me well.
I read 10,38
